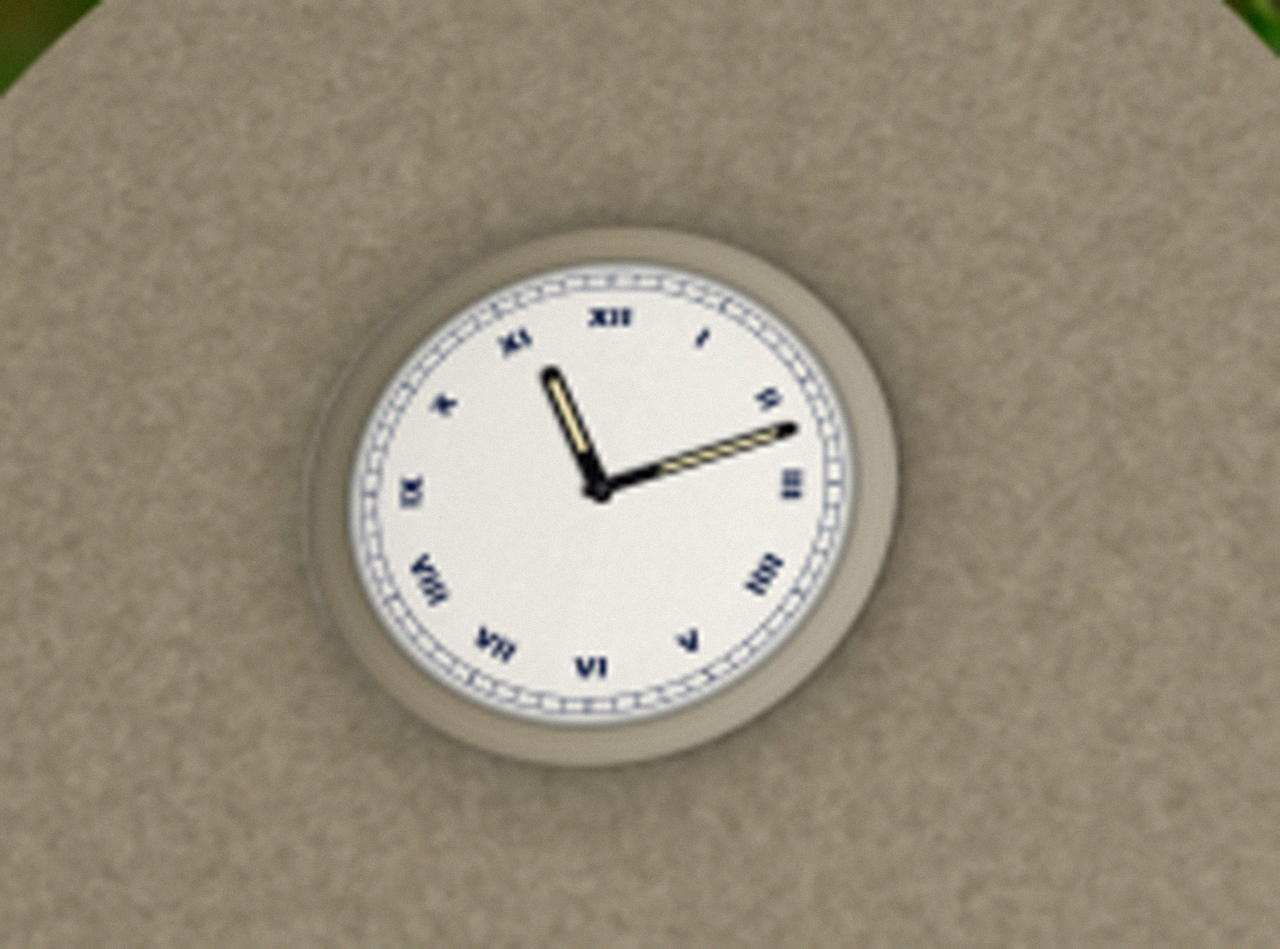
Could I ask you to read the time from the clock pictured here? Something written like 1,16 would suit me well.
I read 11,12
